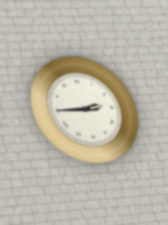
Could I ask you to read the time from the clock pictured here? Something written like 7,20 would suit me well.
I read 2,45
